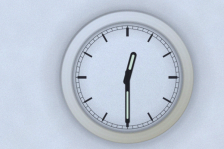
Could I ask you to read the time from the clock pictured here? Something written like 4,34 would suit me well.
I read 12,30
